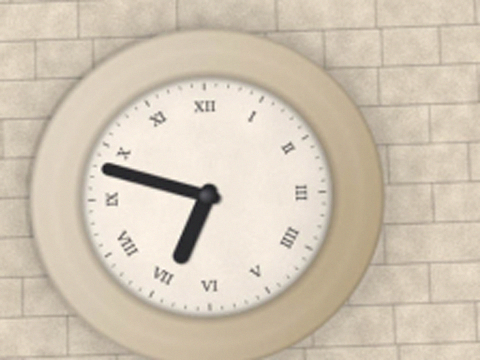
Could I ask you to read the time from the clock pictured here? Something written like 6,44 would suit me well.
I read 6,48
